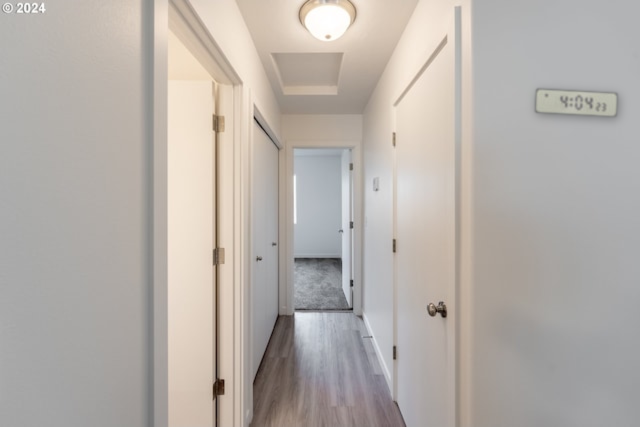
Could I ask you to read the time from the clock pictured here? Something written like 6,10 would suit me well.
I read 4,04
